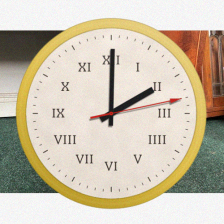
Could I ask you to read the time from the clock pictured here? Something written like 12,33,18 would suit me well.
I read 2,00,13
